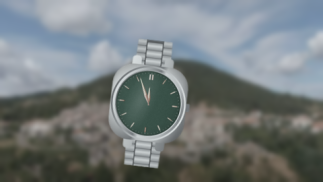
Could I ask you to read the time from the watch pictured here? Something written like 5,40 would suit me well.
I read 11,56
